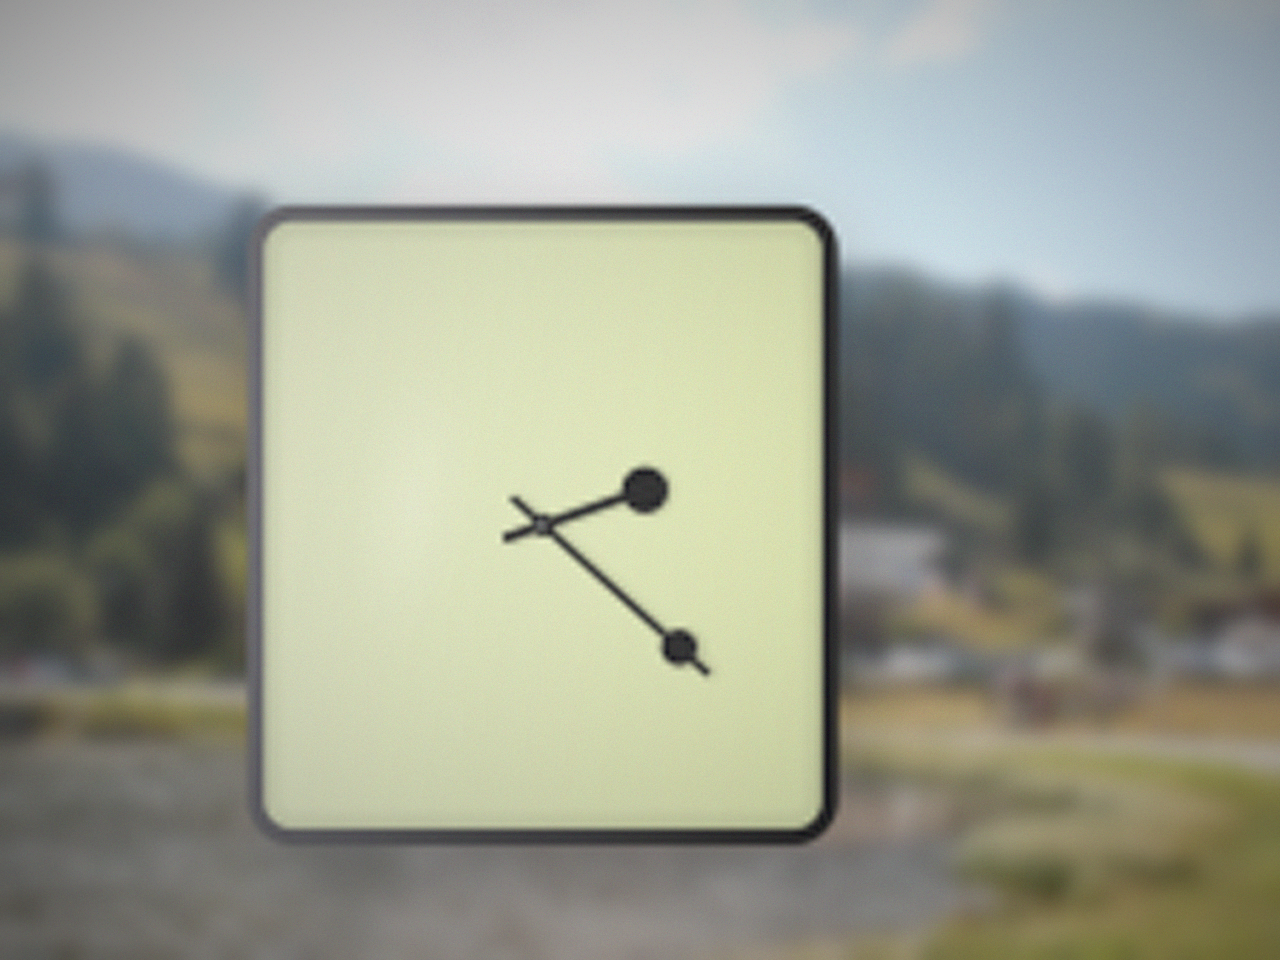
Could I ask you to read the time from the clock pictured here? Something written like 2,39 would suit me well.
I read 2,22
